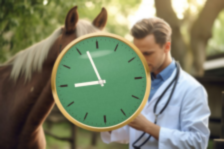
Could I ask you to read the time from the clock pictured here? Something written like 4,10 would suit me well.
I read 8,57
